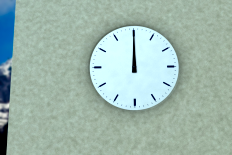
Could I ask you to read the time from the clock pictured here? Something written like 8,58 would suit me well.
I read 12,00
